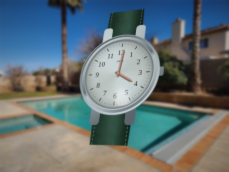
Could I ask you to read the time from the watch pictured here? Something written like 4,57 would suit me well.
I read 4,01
